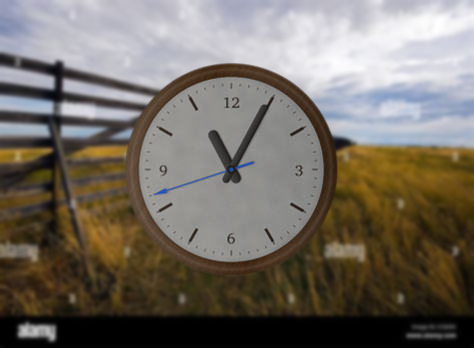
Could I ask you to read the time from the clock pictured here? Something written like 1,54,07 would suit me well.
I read 11,04,42
